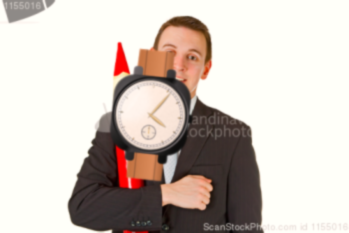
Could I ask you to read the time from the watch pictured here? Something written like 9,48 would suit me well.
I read 4,06
